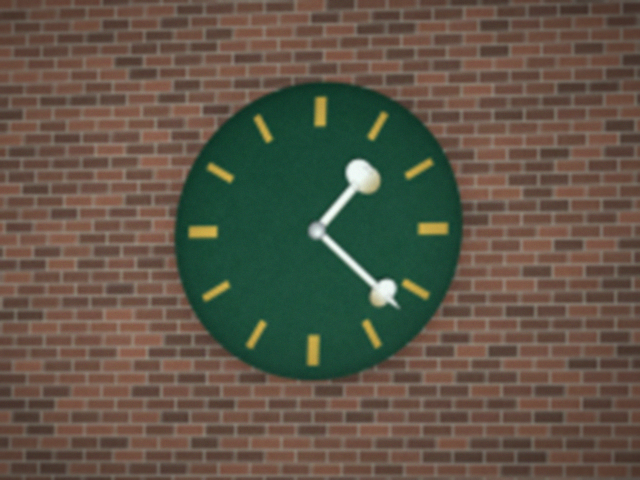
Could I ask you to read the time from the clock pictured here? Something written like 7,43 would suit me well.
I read 1,22
